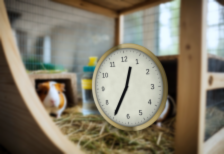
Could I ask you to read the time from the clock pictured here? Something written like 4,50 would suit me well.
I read 12,35
